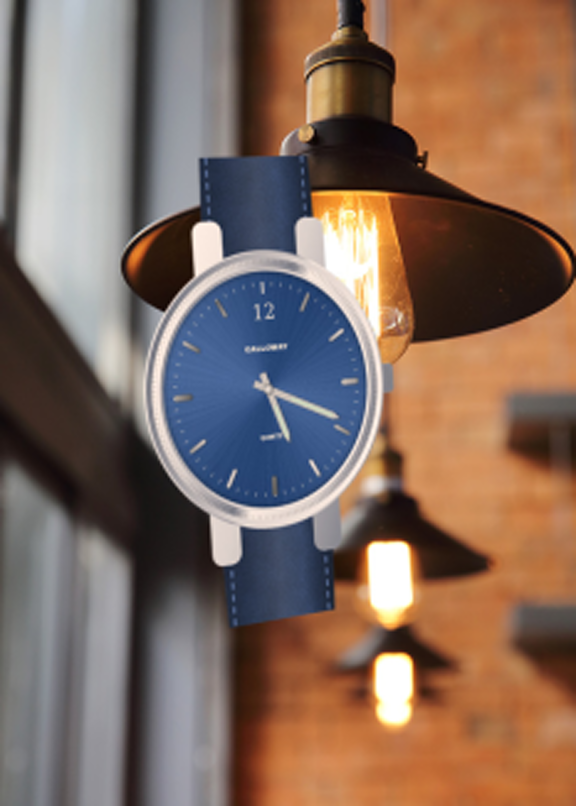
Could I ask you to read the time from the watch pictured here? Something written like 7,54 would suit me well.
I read 5,19
